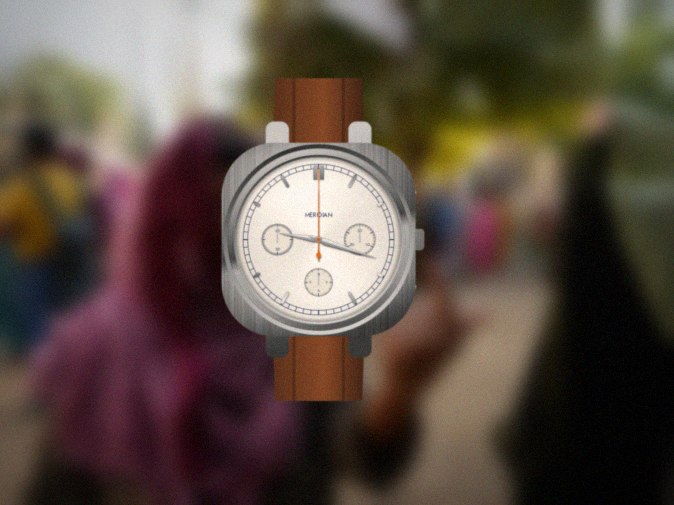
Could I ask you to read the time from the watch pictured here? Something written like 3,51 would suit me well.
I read 9,18
